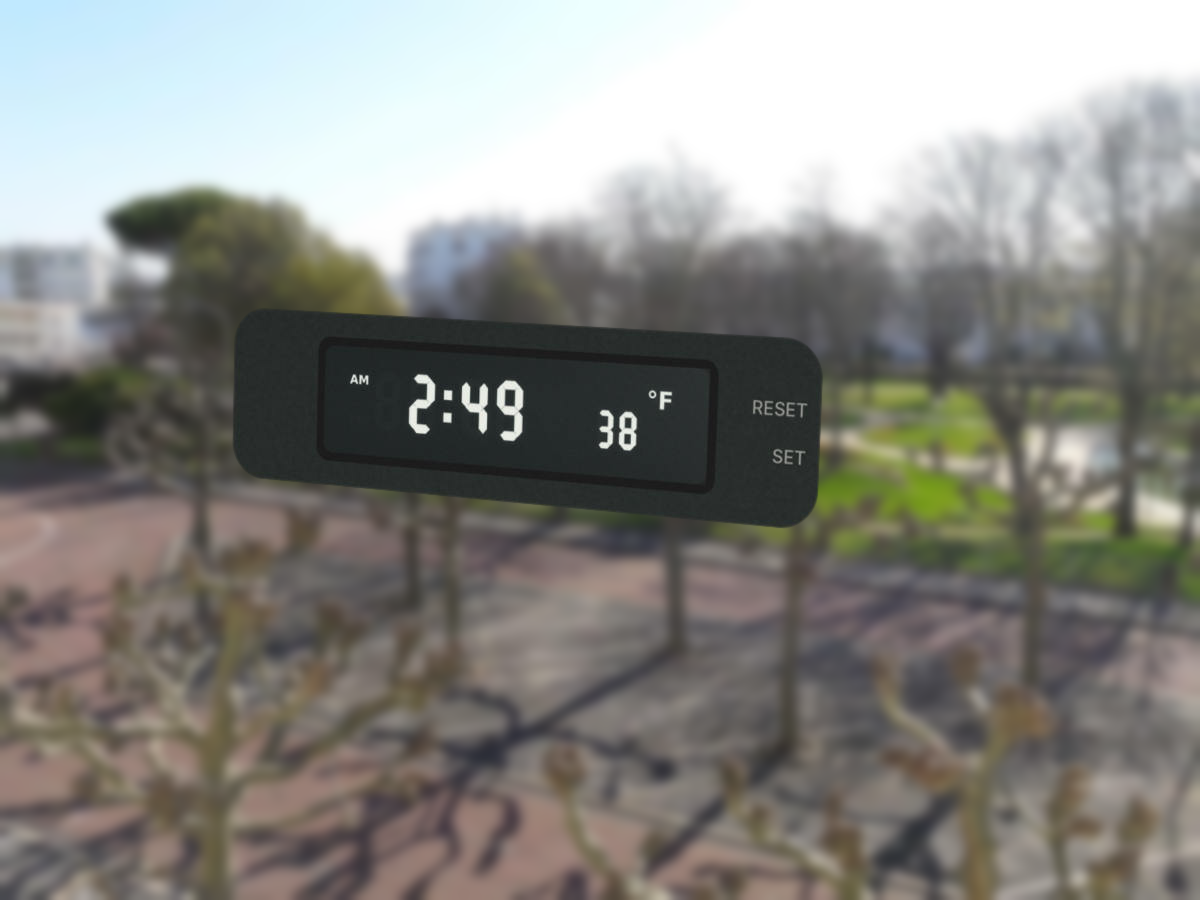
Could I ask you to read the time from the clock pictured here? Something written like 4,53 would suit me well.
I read 2,49
